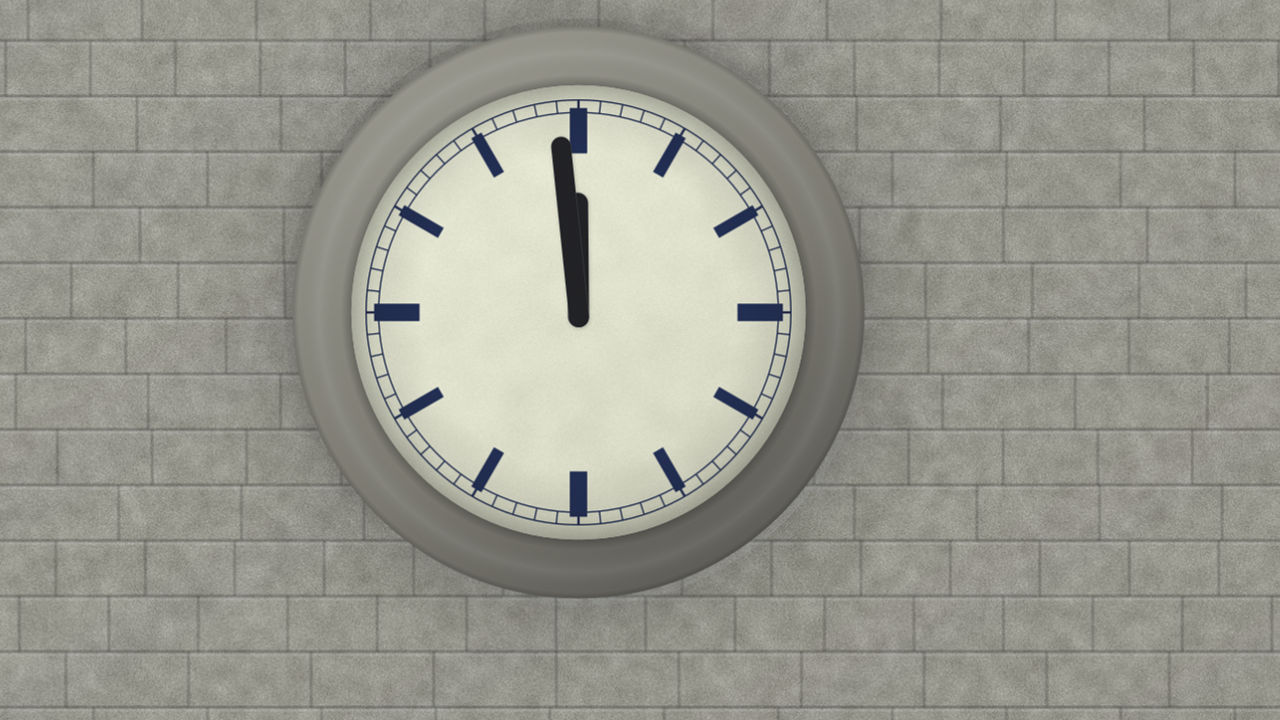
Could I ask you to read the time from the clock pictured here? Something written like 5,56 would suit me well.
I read 11,59
